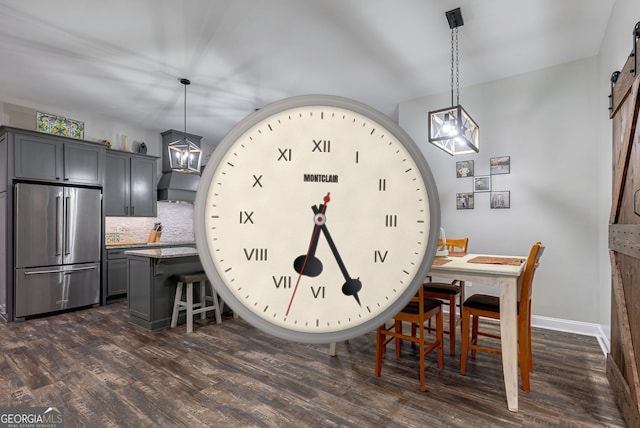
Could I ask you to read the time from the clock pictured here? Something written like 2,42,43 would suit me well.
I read 6,25,33
